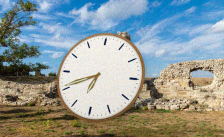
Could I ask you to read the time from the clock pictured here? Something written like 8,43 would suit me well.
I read 6,41
